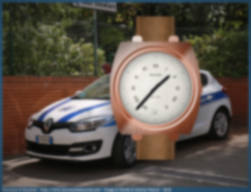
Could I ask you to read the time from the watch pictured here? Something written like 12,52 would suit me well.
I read 1,37
